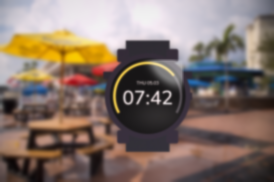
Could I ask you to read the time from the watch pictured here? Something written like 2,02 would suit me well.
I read 7,42
